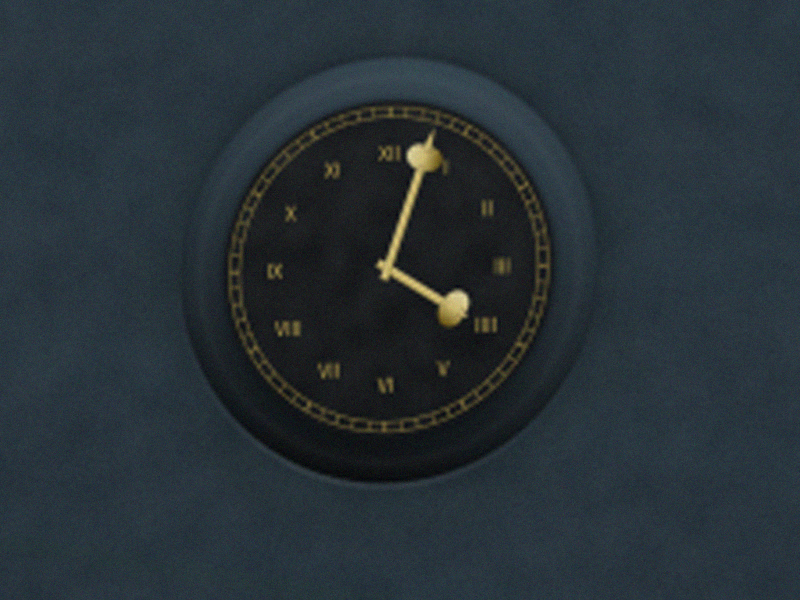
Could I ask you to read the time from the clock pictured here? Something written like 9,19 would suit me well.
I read 4,03
